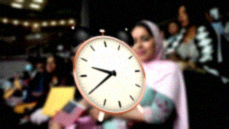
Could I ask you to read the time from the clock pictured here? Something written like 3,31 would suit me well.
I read 9,40
